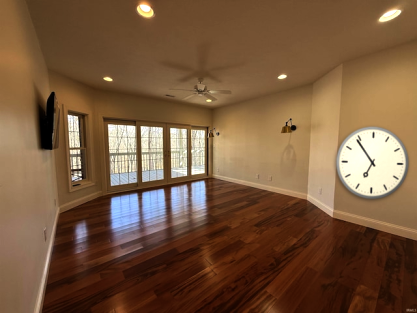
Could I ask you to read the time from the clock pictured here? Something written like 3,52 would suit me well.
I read 6,54
